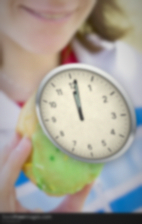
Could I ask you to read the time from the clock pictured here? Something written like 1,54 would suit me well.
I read 12,01
